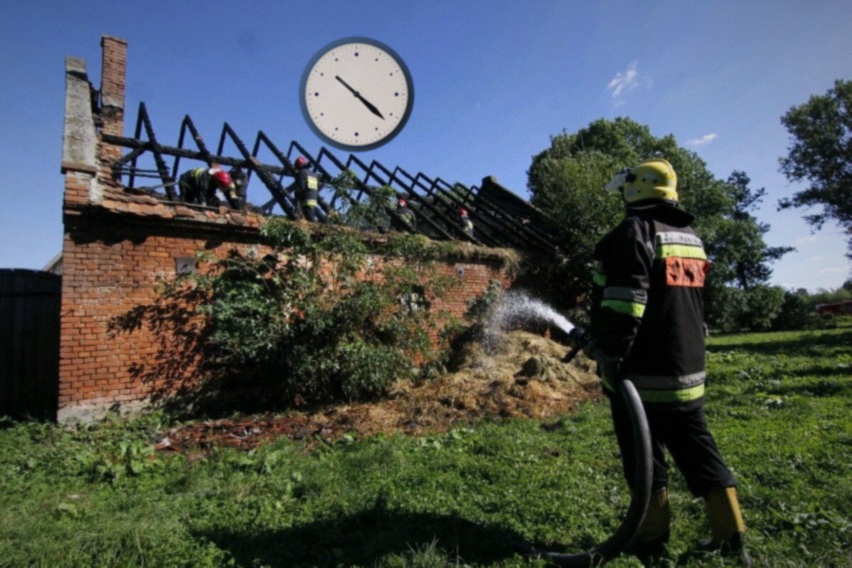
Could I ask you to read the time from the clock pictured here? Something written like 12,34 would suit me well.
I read 10,22
